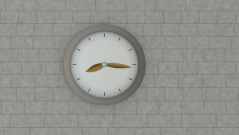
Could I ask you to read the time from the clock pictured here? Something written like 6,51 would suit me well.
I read 8,16
